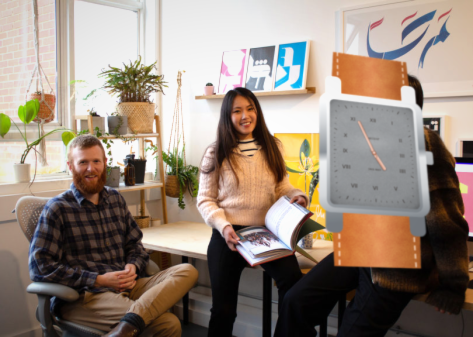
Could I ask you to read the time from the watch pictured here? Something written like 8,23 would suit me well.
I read 4,56
